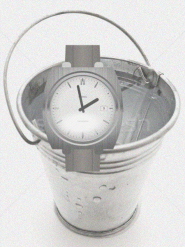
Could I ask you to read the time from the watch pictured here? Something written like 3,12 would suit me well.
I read 1,58
